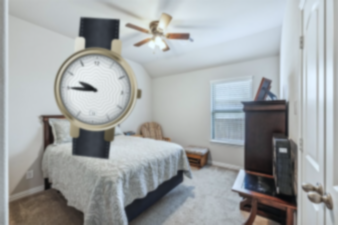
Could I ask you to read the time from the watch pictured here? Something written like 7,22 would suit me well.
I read 9,45
